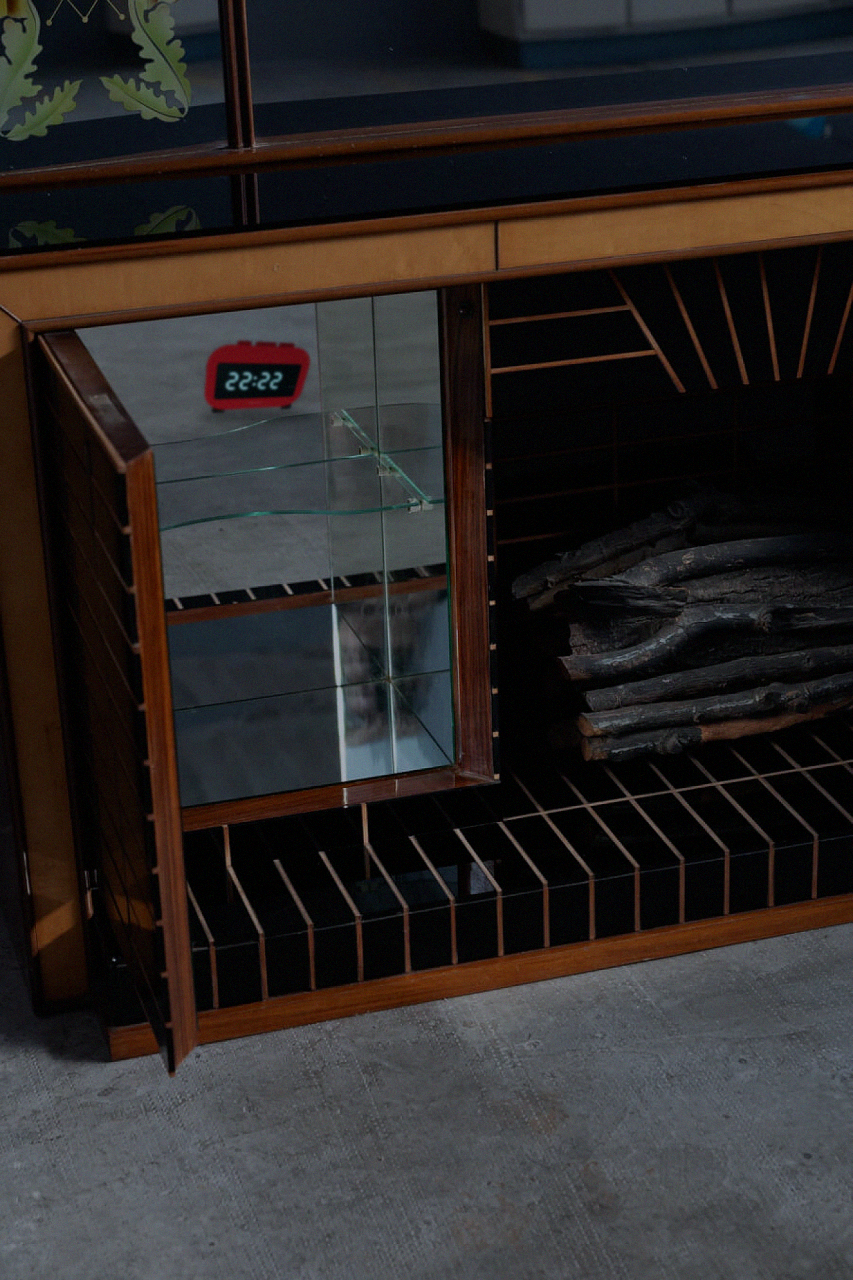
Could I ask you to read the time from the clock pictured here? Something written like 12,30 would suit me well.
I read 22,22
